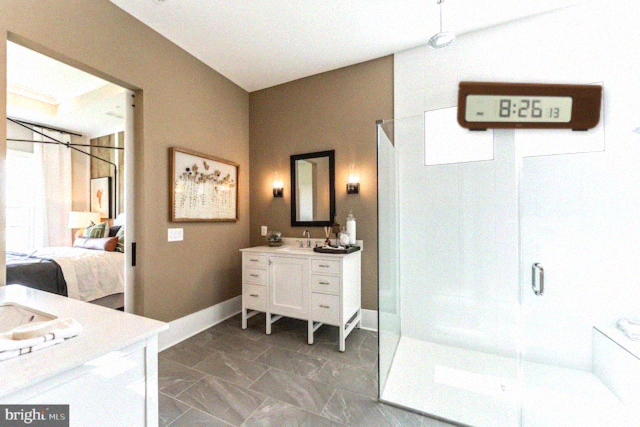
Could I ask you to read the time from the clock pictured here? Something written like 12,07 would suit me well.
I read 8,26
